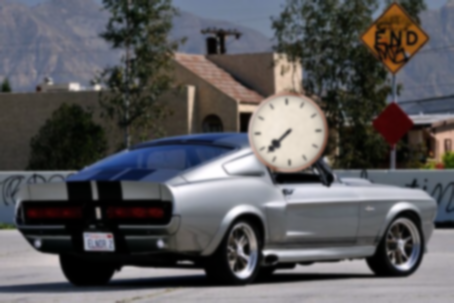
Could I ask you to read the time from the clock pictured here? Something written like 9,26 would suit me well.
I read 7,38
